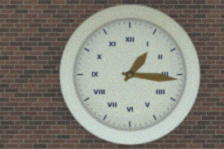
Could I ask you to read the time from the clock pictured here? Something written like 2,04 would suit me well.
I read 1,16
